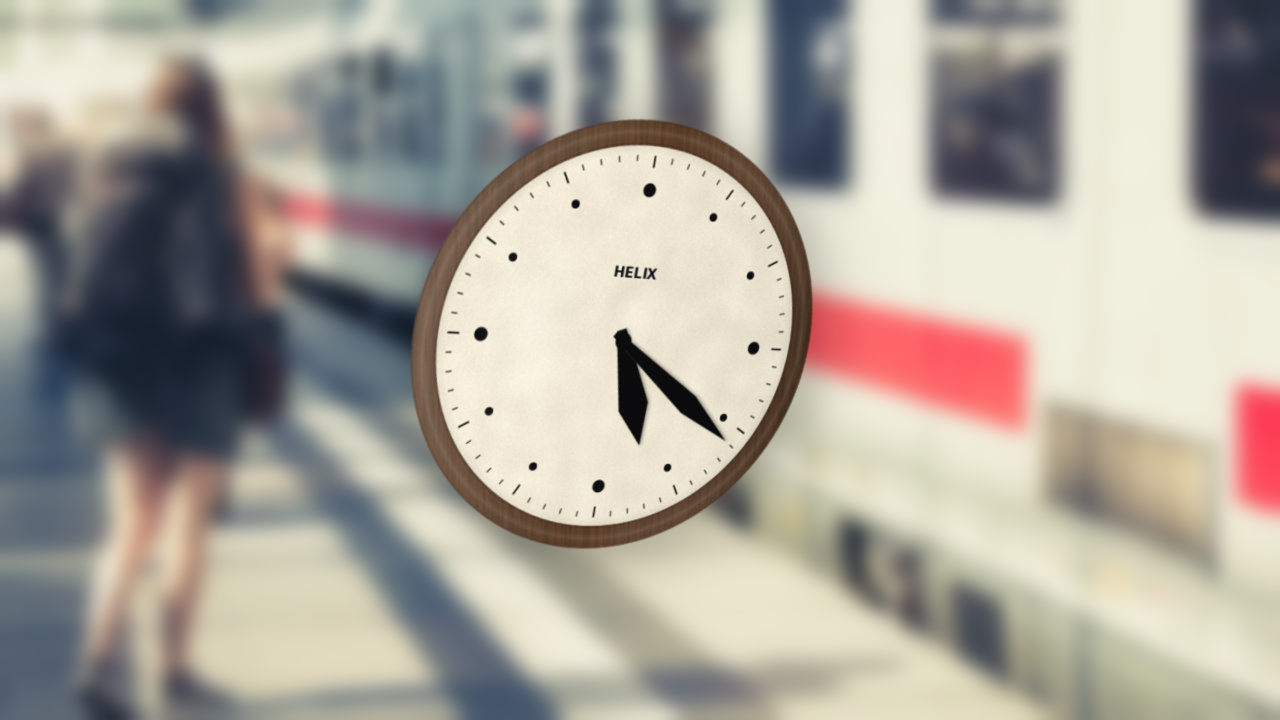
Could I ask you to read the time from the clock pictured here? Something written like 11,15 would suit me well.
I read 5,21
